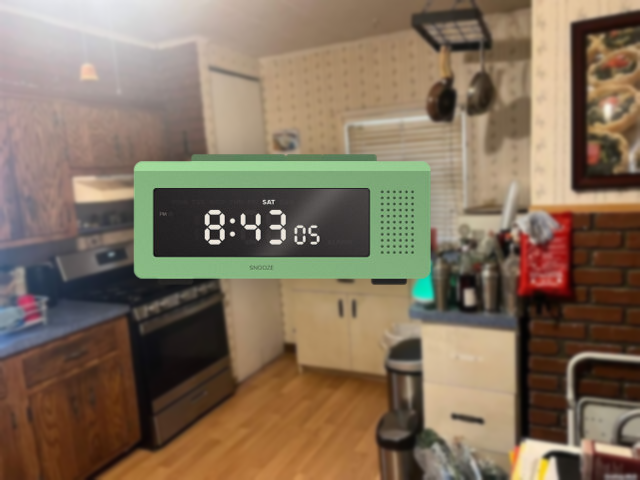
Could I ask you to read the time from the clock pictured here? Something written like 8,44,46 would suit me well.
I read 8,43,05
